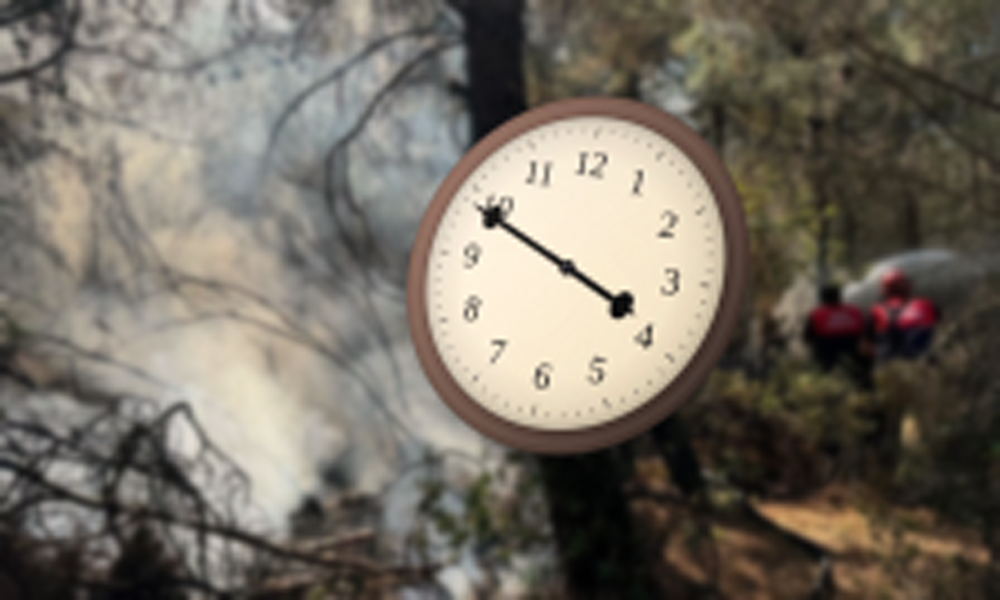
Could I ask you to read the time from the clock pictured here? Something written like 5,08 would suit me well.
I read 3,49
